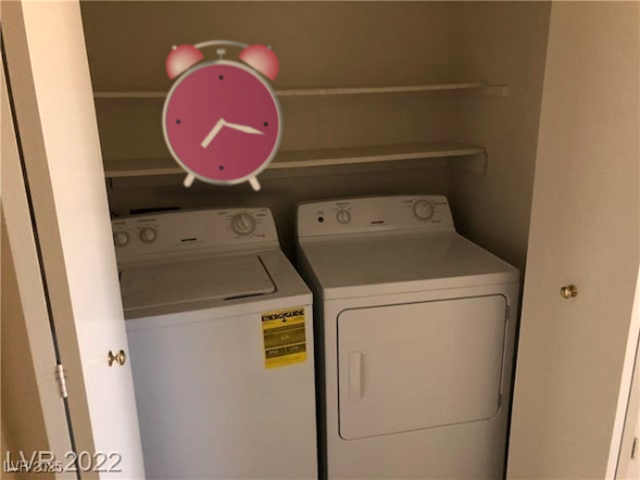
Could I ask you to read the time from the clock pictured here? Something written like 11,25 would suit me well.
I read 7,17
